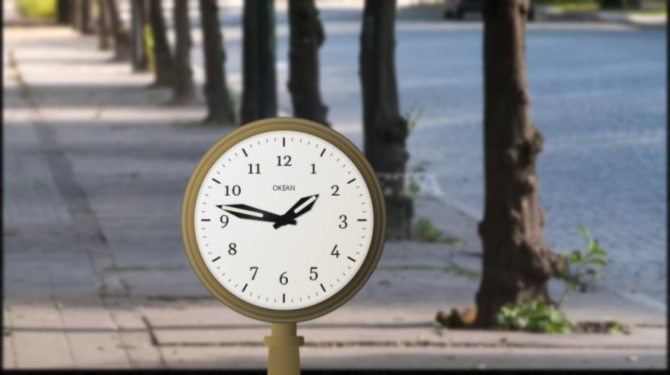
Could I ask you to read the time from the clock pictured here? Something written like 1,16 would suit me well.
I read 1,47
